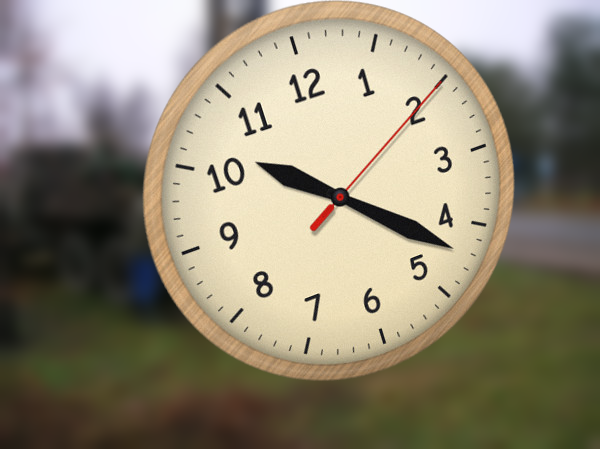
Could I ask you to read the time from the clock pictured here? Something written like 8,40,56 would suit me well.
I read 10,22,10
